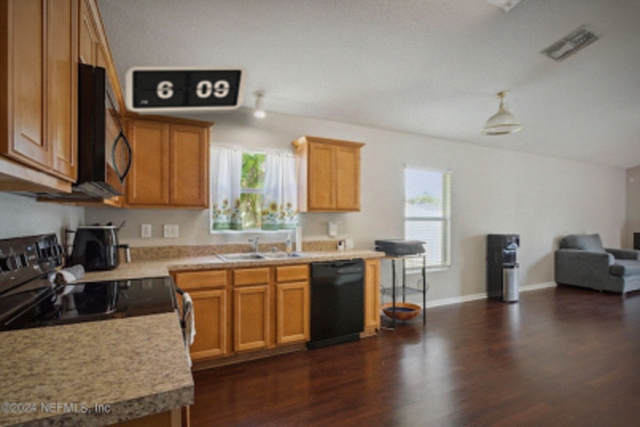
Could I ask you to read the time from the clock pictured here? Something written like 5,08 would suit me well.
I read 6,09
